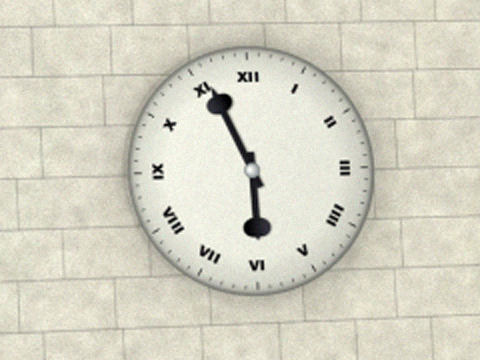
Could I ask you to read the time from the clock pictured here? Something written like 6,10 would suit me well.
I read 5,56
